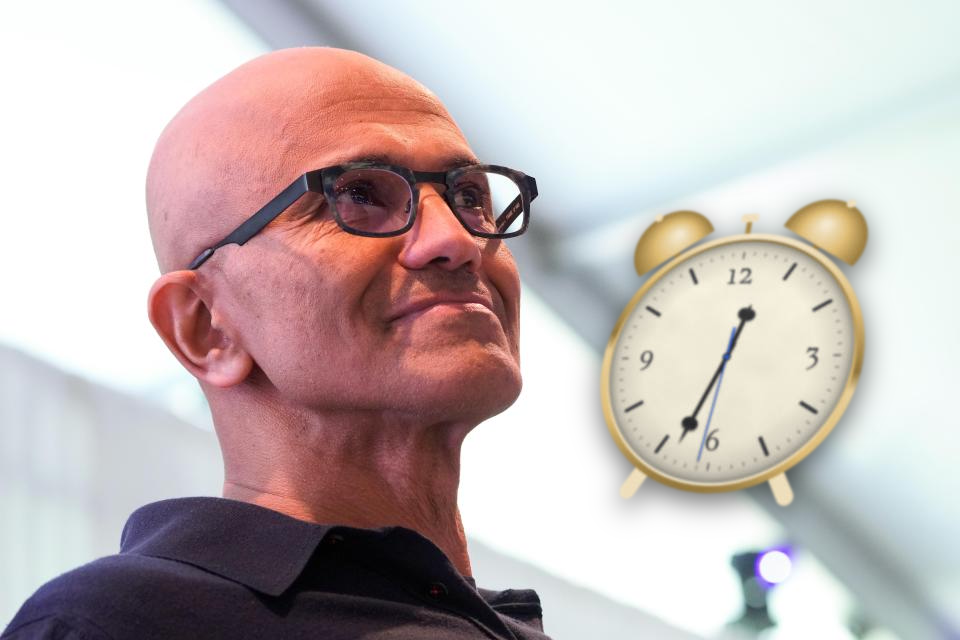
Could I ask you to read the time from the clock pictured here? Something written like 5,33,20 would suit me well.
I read 12,33,31
